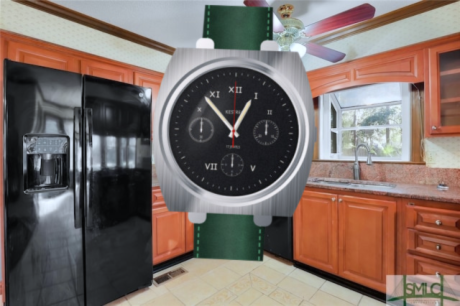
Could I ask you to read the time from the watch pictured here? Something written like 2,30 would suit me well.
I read 12,53
